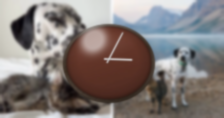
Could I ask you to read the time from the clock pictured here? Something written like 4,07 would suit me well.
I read 3,04
